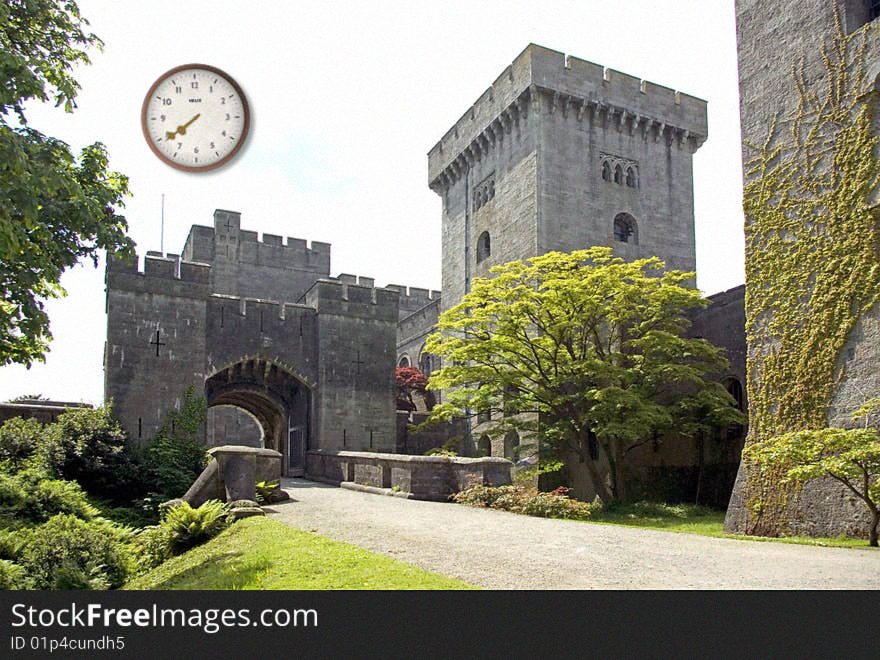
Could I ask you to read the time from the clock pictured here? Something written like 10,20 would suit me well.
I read 7,39
